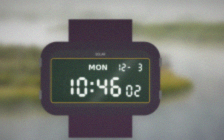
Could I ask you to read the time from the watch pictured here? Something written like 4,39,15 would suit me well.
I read 10,46,02
